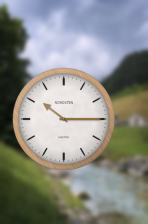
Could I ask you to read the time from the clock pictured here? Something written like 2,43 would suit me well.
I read 10,15
